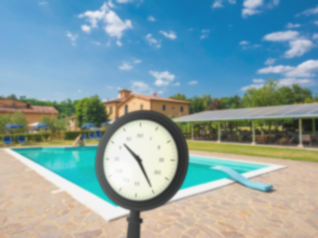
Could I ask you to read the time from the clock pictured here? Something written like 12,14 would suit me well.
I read 10,25
